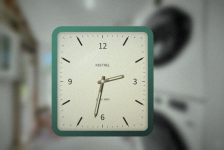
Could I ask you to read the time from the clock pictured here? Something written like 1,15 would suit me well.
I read 2,32
